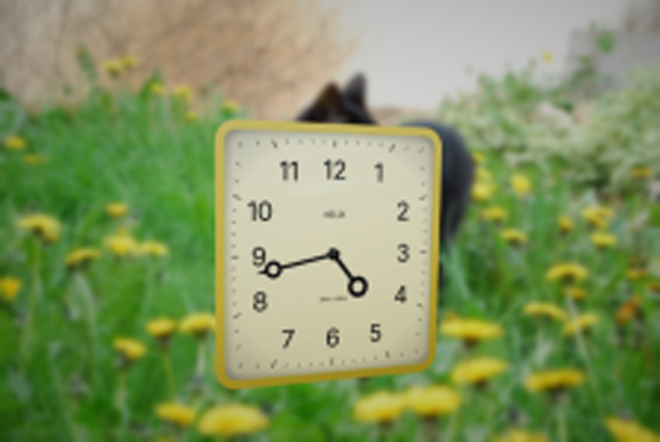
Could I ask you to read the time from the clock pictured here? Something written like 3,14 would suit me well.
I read 4,43
